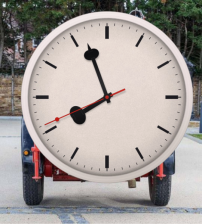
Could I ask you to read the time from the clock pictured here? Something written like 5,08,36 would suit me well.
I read 7,56,41
